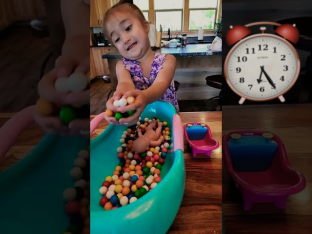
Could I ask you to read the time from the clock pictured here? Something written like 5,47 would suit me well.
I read 6,25
